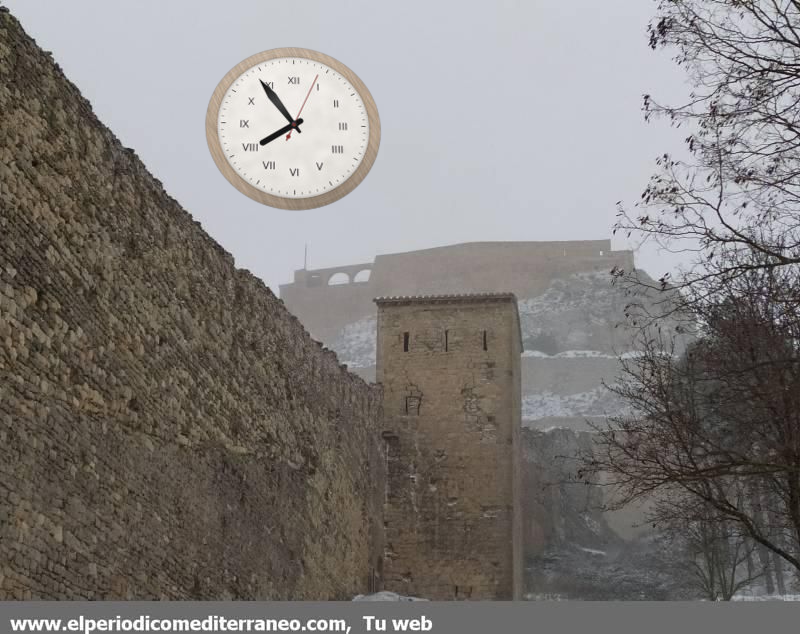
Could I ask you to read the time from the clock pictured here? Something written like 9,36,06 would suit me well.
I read 7,54,04
